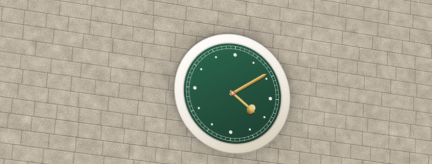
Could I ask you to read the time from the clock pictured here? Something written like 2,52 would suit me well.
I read 4,09
